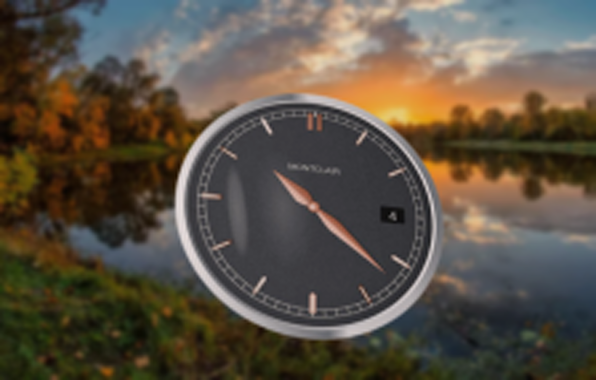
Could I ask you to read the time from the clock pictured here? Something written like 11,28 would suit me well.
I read 10,22
